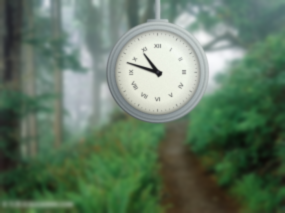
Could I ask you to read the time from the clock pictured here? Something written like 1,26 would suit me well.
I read 10,48
